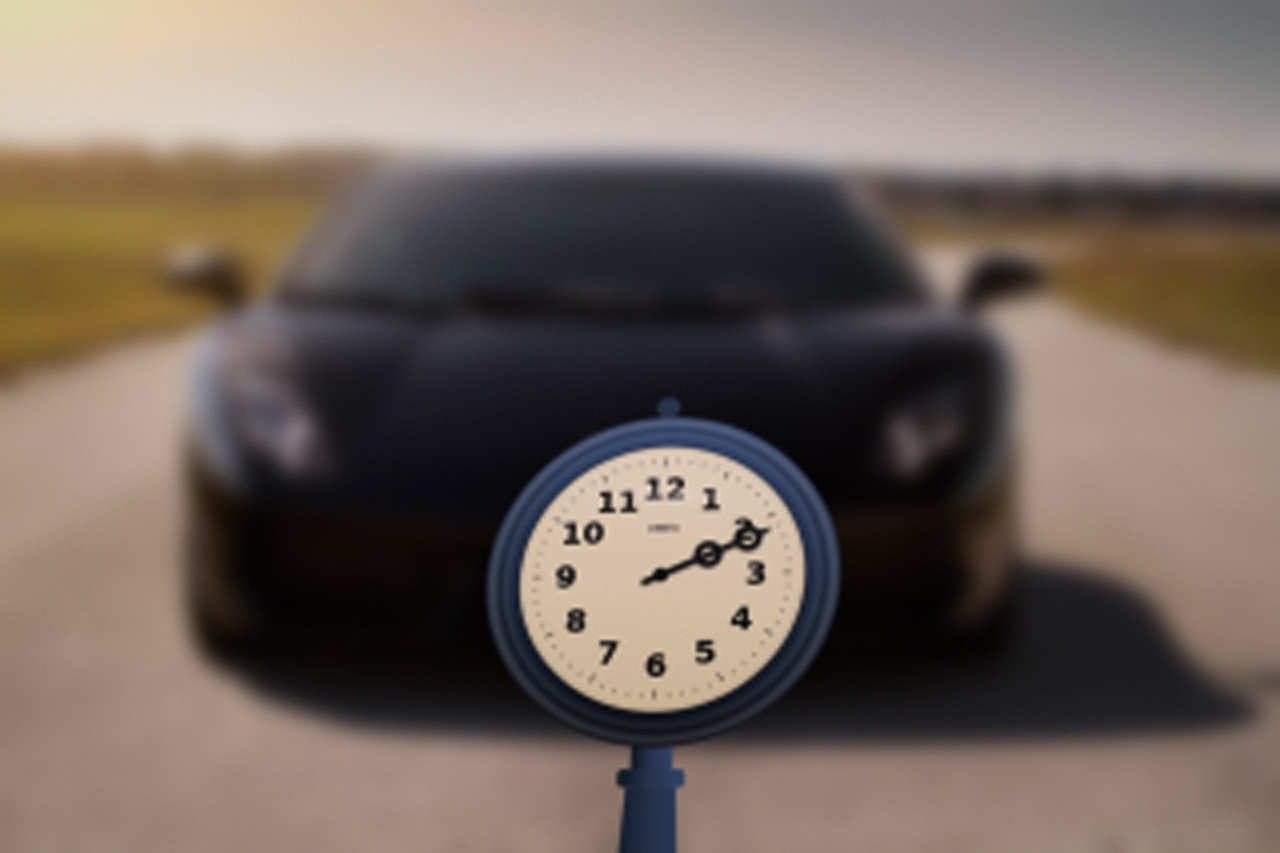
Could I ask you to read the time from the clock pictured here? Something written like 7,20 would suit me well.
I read 2,11
